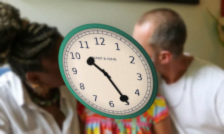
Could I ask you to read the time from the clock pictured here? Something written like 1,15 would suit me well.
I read 10,25
